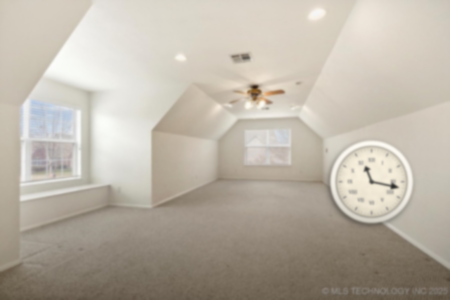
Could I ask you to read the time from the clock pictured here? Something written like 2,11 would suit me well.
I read 11,17
